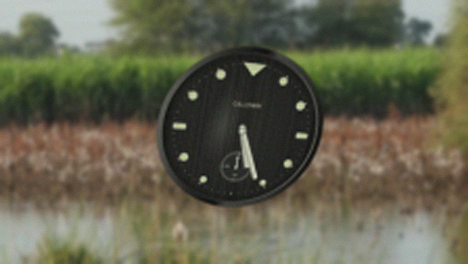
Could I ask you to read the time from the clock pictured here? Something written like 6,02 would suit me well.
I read 5,26
